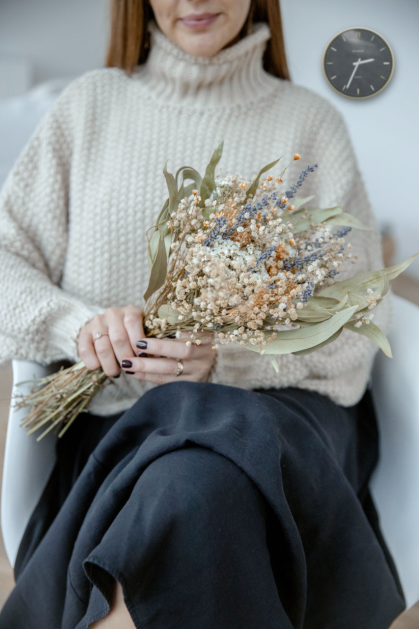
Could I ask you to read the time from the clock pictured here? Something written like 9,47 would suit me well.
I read 2,34
